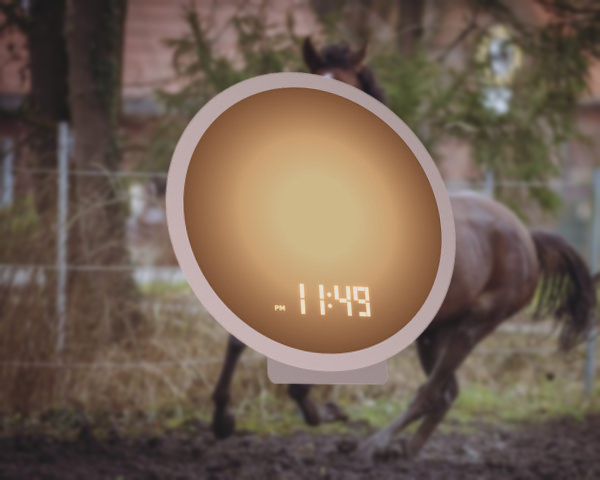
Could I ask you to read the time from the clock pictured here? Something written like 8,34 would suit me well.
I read 11,49
